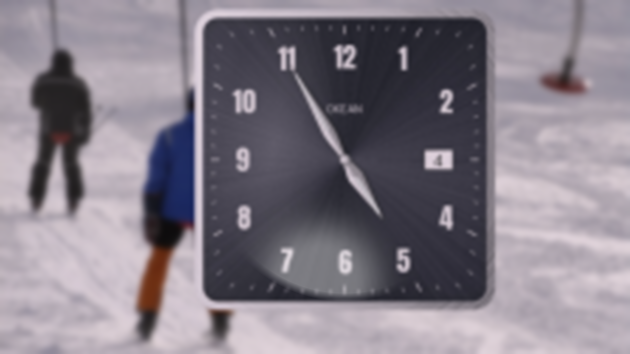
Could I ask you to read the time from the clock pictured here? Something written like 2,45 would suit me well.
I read 4,55
